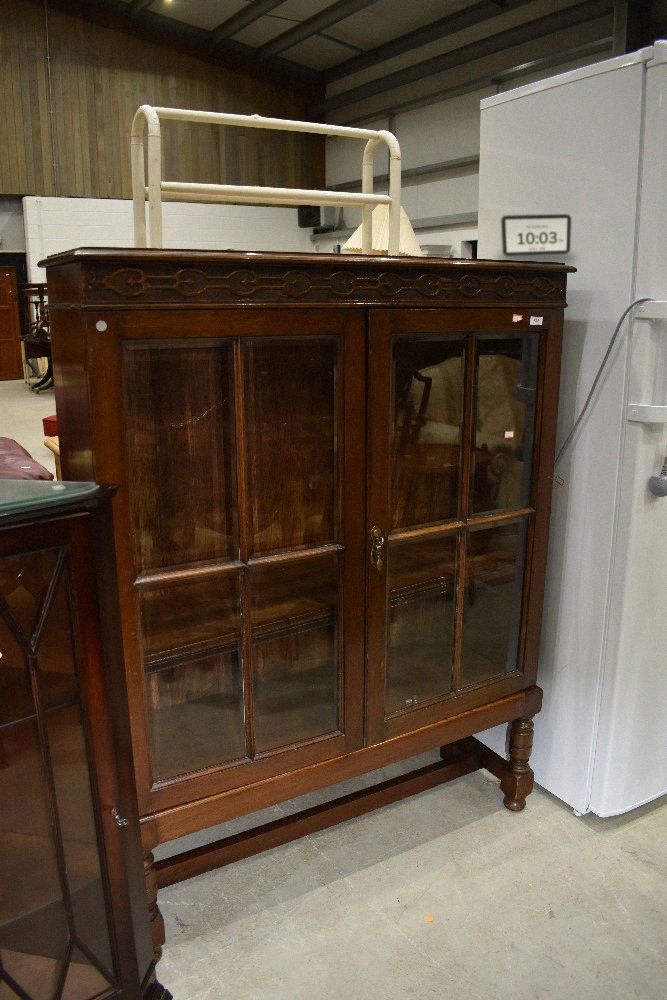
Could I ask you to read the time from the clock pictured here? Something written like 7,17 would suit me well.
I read 10,03
